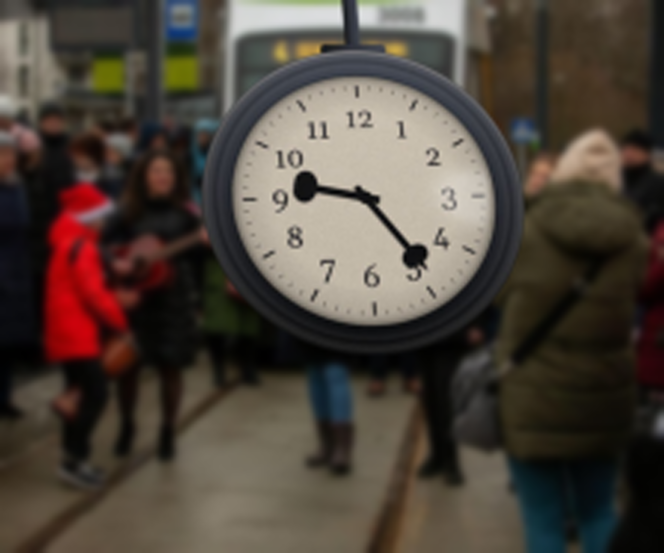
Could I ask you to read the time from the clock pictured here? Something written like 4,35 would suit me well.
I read 9,24
